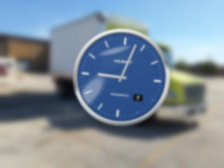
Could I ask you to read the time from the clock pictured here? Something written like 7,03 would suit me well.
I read 9,03
